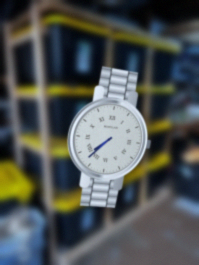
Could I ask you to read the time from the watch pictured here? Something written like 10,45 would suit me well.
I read 7,37
